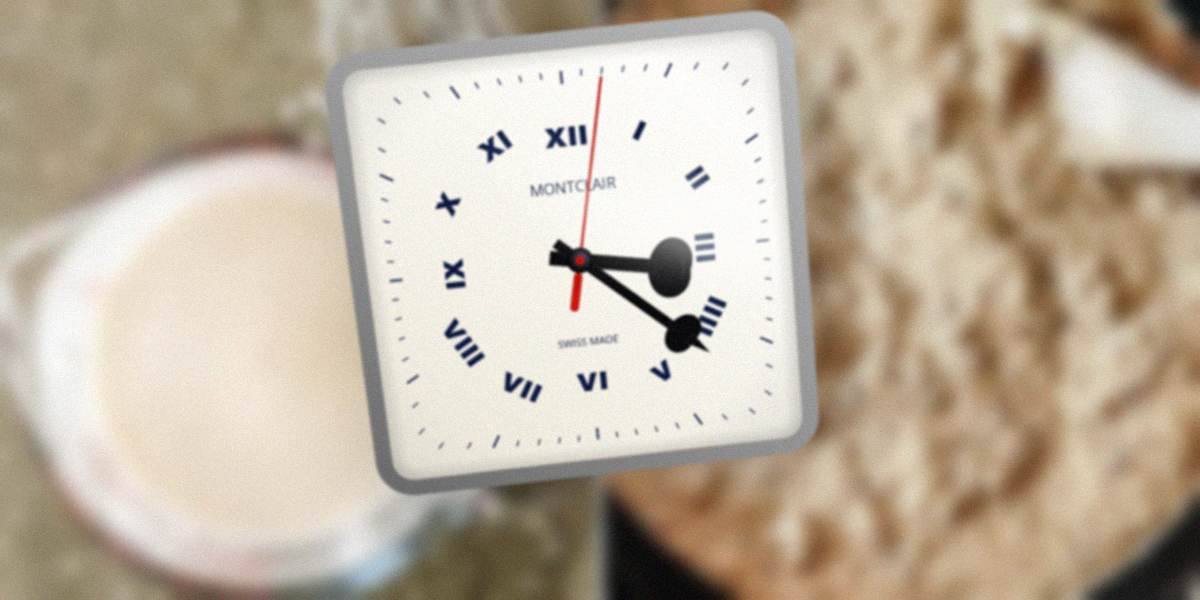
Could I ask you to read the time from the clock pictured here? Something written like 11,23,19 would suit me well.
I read 3,22,02
